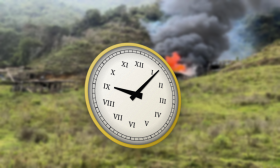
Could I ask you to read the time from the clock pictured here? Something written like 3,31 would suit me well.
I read 9,06
